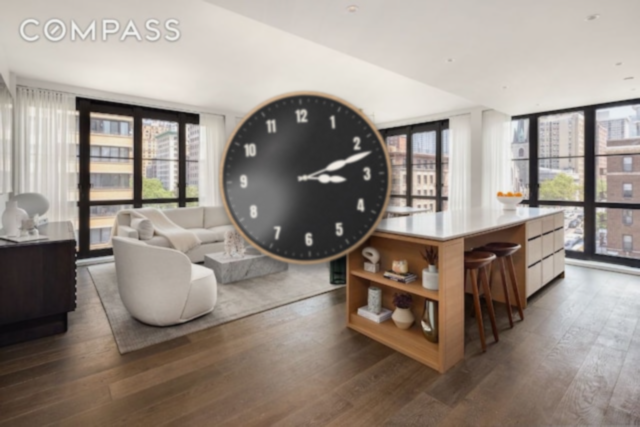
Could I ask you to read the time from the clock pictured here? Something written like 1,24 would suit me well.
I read 3,12
